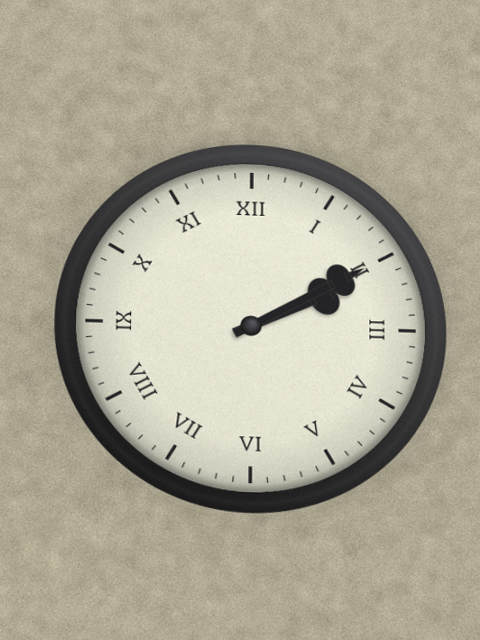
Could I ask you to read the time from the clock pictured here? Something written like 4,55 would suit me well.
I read 2,10
